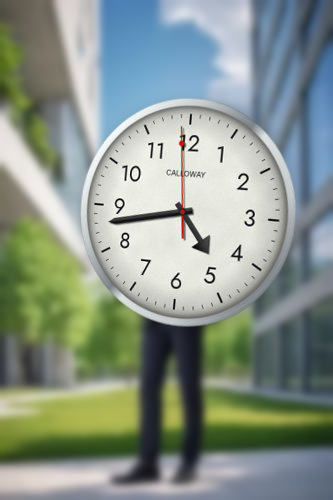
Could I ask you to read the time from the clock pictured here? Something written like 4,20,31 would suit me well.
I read 4,42,59
